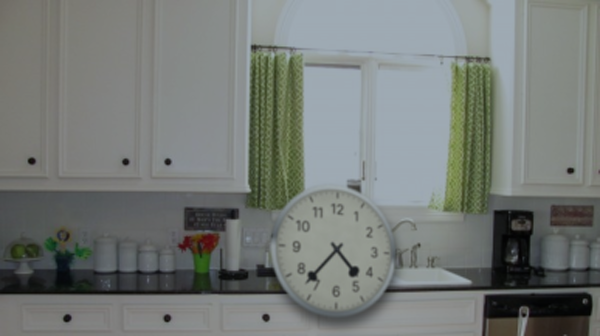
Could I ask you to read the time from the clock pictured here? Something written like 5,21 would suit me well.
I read 4,37
